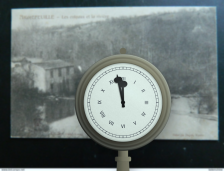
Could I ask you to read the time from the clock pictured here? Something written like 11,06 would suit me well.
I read 11,58
